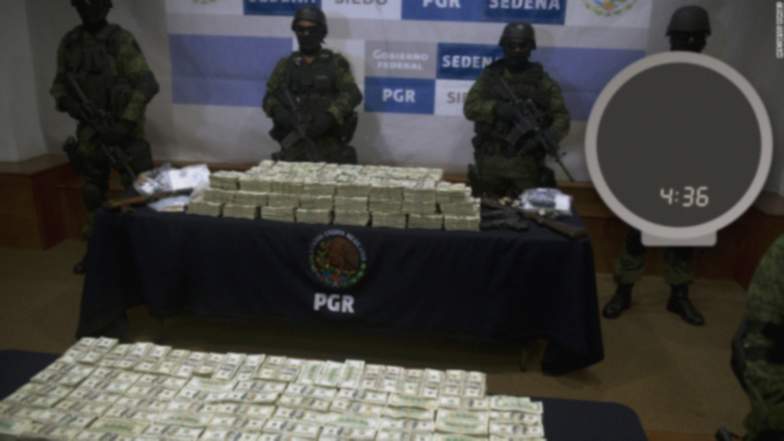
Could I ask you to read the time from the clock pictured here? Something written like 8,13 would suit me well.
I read 4,36
